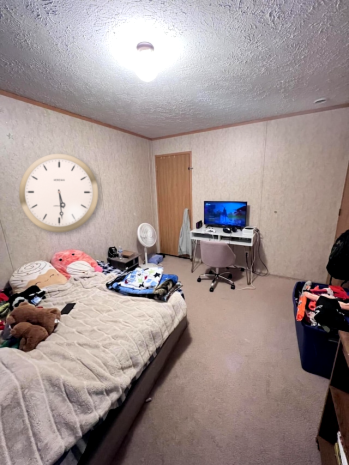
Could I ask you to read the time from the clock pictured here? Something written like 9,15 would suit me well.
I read 5,29
